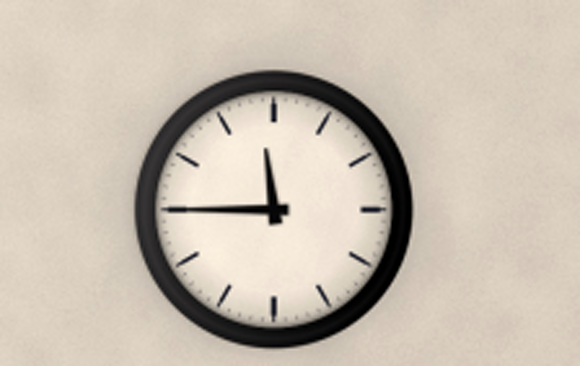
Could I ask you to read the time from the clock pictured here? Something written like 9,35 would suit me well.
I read 11,45
